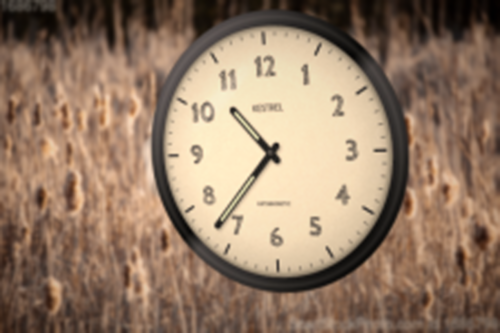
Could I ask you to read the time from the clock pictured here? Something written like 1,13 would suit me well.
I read 10,37
